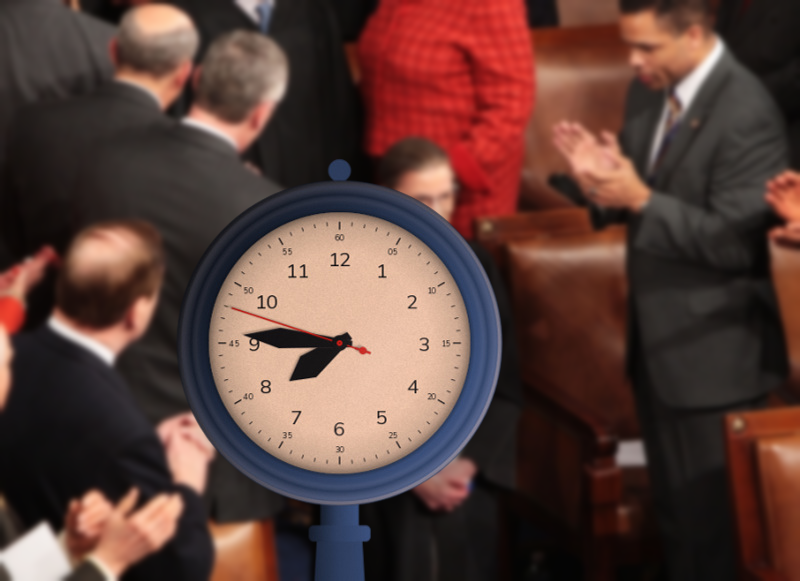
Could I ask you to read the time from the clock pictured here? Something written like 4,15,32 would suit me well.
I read 7,45,48
